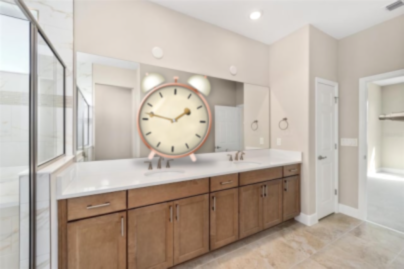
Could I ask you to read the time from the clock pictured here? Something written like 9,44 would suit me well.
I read 1,47
